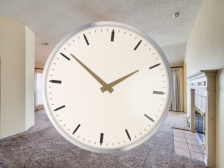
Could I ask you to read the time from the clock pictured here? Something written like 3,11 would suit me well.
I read 1,51
